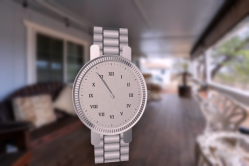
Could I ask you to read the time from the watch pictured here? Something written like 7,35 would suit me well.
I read 10,54
